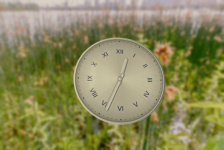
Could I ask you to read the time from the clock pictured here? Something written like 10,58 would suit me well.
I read 12,34
